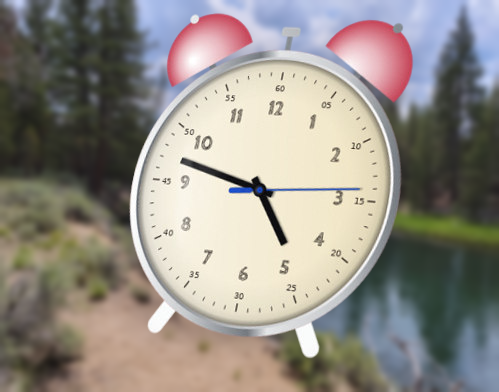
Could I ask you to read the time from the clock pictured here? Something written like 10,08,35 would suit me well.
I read 4,47,14
